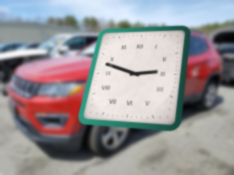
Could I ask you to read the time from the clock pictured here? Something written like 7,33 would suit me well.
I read 2,48
